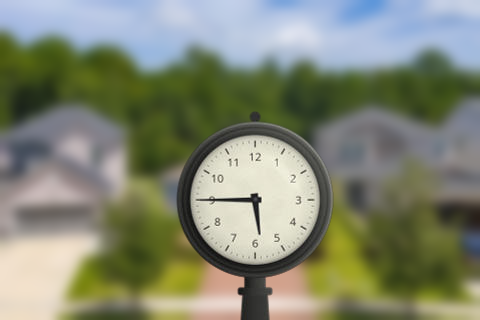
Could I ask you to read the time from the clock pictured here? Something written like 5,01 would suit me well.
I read 5,45
